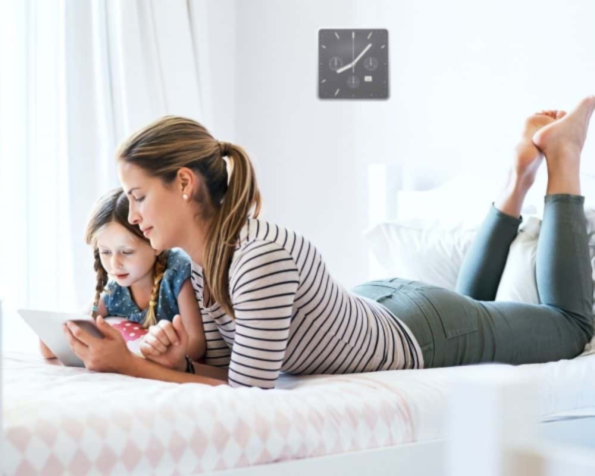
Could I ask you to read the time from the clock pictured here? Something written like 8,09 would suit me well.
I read 8,07
